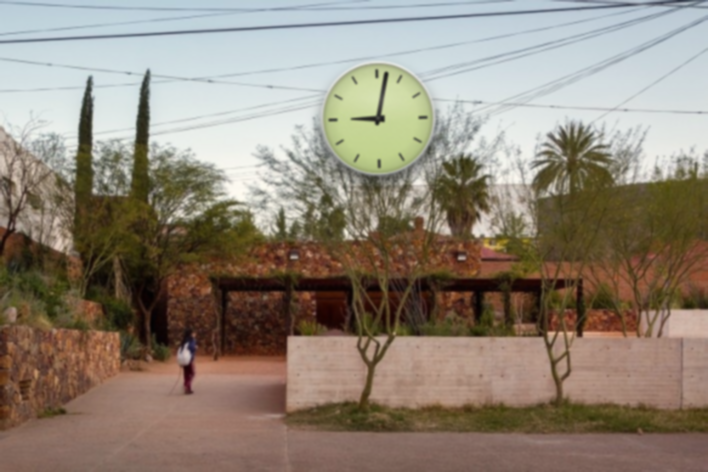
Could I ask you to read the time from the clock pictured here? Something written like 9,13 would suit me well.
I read 9,02
